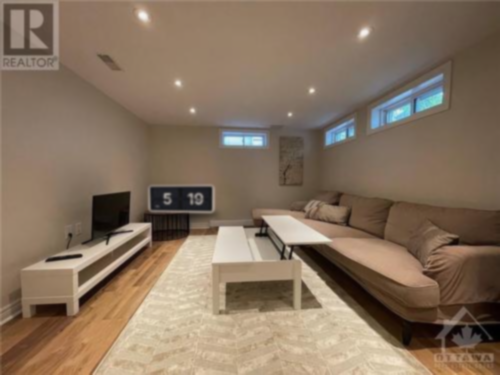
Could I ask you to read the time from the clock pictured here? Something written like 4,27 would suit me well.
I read 5,19
